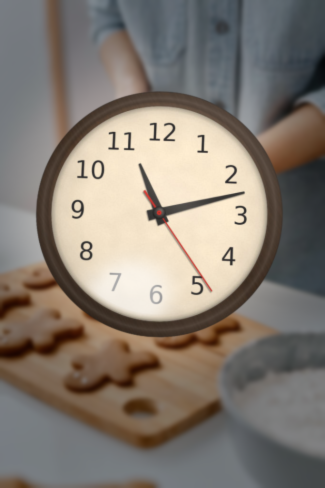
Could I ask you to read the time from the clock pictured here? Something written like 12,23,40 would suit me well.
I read 11,12,24
